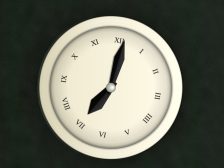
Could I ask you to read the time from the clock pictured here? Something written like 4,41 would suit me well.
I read 7,01
